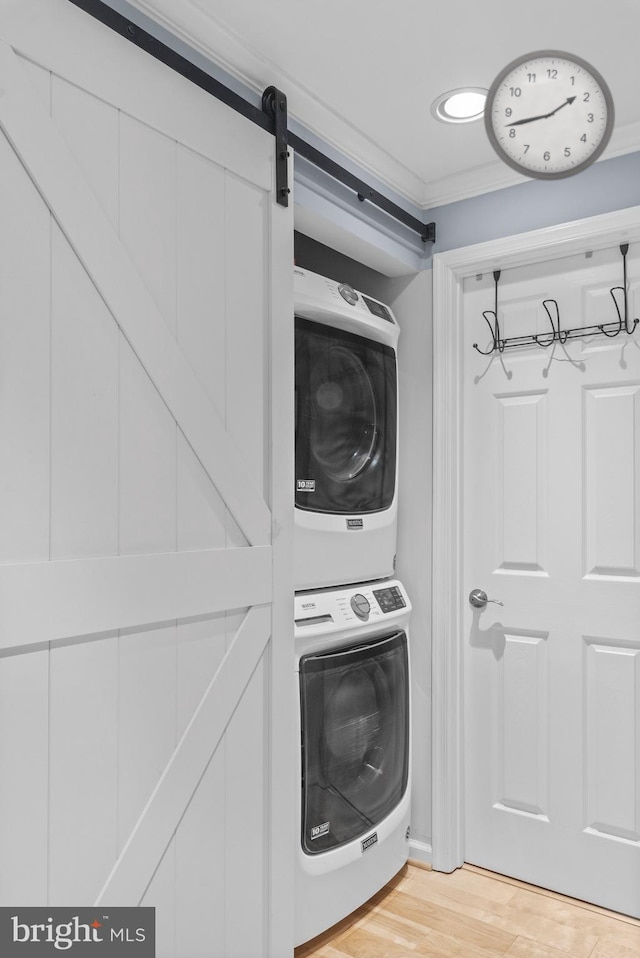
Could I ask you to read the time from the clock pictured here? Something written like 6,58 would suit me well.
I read 1,42
